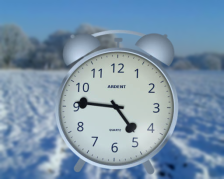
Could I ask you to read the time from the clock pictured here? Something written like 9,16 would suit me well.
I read 4,46
